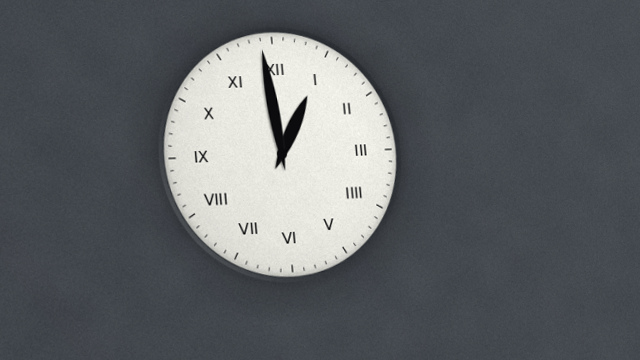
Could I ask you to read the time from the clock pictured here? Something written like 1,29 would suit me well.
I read 12,59
